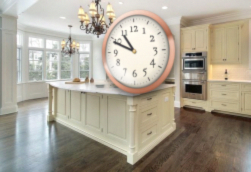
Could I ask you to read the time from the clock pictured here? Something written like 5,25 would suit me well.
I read 10,49
